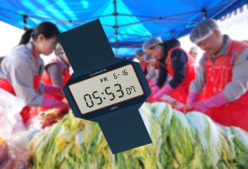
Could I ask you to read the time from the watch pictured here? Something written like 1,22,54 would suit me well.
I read 5,53,07
